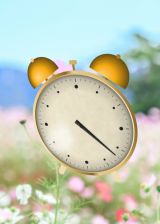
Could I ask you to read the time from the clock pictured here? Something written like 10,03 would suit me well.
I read 4,22
